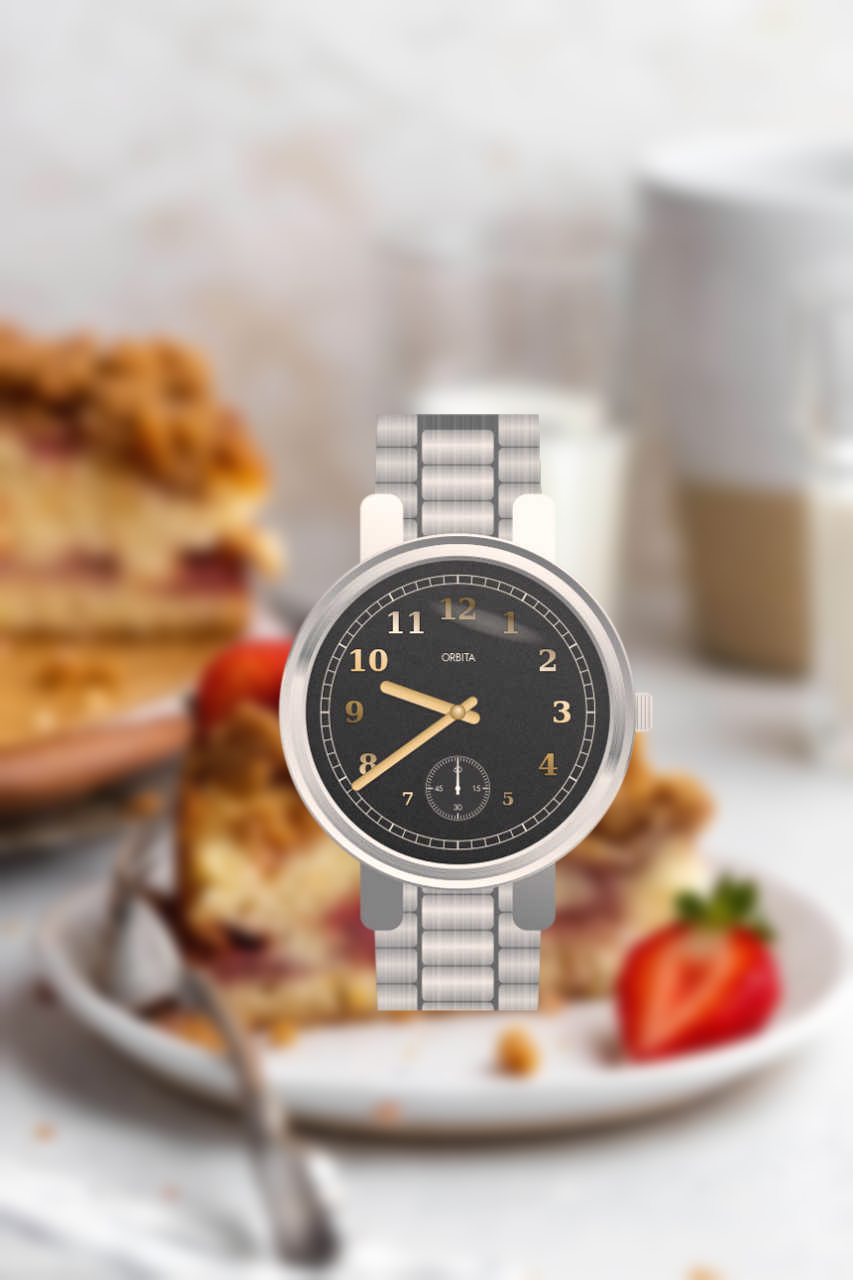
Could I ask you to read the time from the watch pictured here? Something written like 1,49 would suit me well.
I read 9,39
